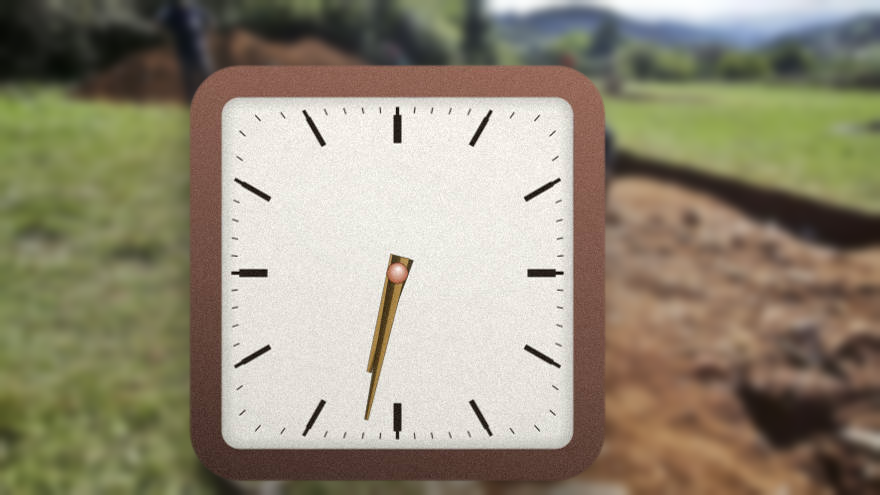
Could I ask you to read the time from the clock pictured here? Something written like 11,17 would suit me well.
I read 6,32
